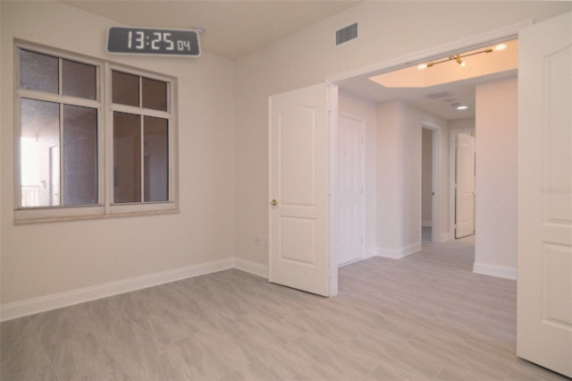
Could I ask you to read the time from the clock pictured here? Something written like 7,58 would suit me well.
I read 13,25
